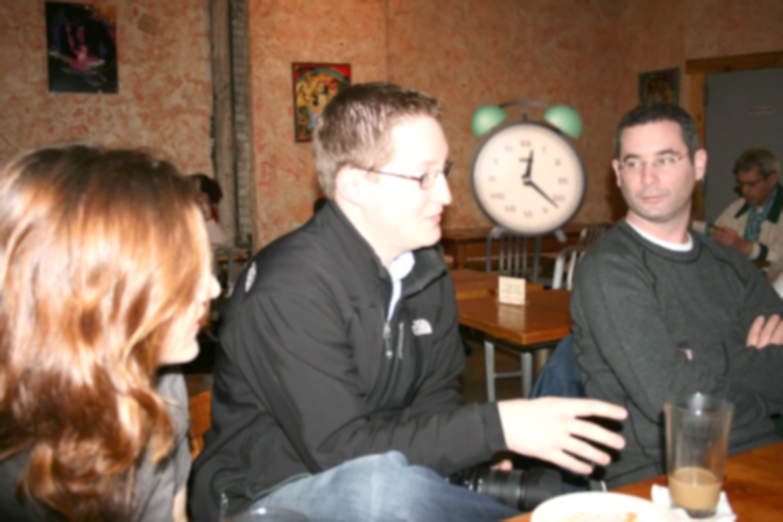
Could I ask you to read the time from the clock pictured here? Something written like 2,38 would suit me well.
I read 12,22
